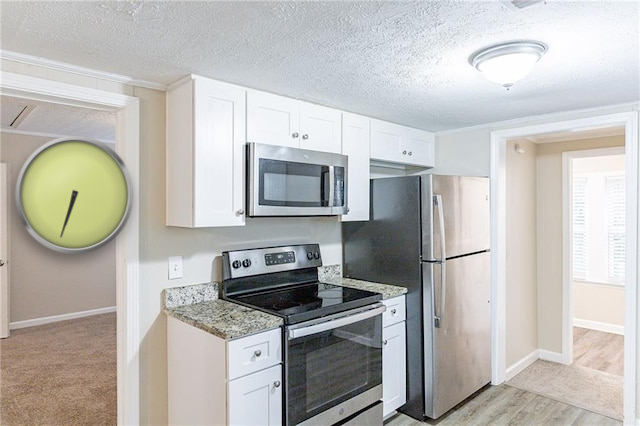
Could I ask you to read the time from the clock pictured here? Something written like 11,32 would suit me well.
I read 6,33
